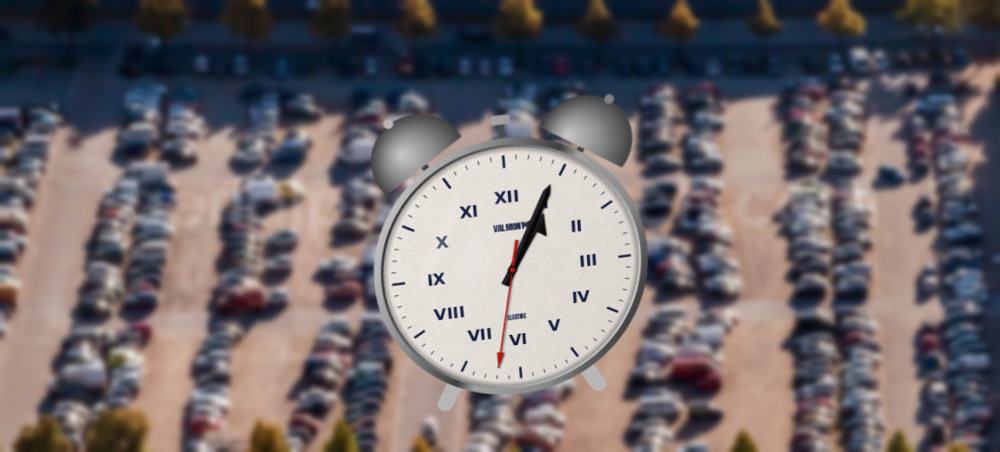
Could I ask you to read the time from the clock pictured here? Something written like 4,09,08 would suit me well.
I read 1,04,32
